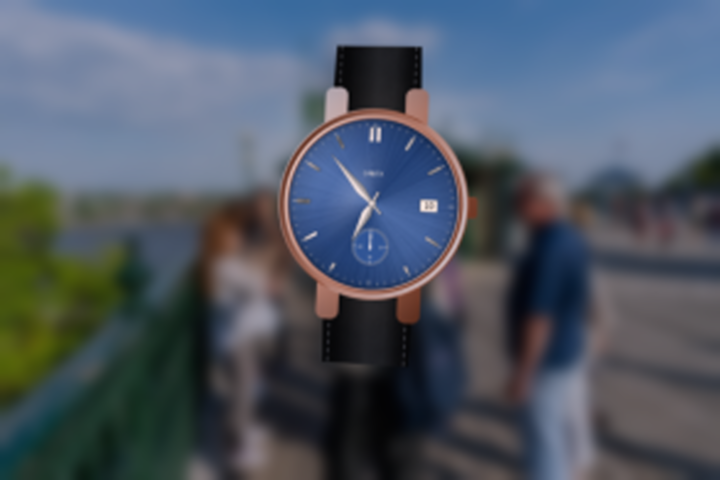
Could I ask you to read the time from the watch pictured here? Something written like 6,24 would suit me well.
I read 6,53
